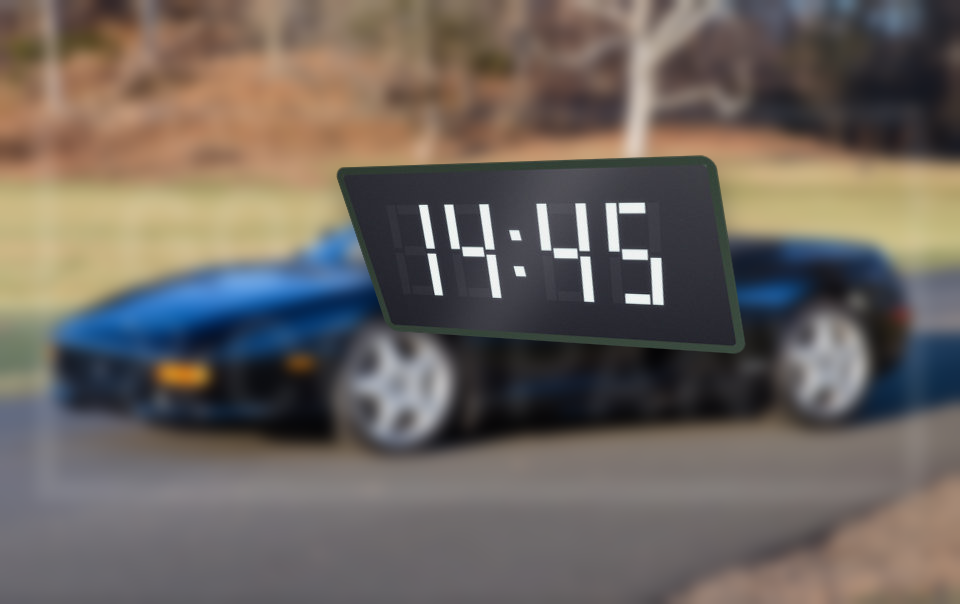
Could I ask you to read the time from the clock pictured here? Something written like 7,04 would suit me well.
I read 14,45
